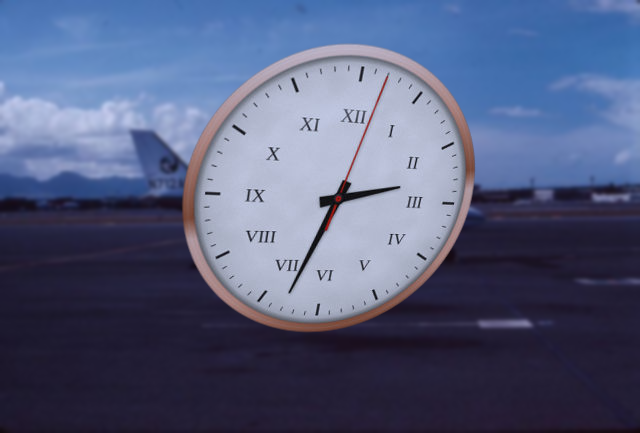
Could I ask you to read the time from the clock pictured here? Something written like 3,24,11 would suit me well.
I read 2,33,02
